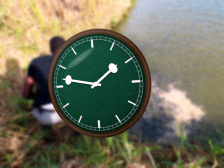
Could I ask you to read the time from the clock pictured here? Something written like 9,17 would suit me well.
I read 1,47
